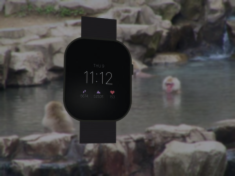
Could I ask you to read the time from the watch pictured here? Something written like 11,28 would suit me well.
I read 11,12
